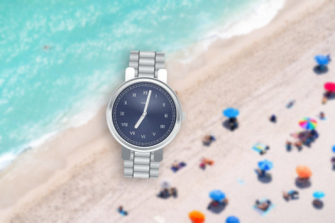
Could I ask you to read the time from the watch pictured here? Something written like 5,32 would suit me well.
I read 7,02
